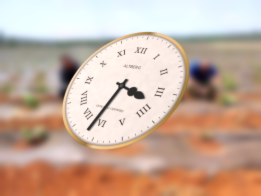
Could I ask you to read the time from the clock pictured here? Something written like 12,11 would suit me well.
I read 3,32
